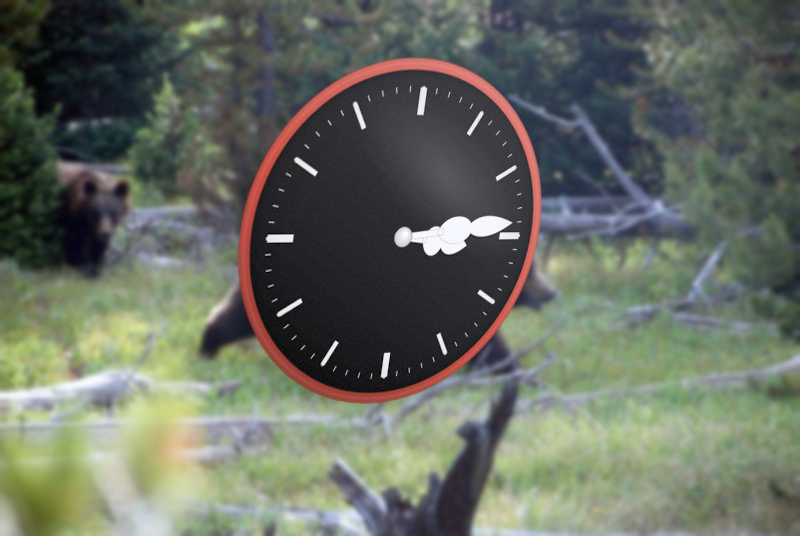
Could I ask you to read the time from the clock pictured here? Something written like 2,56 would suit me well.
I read 3,14
